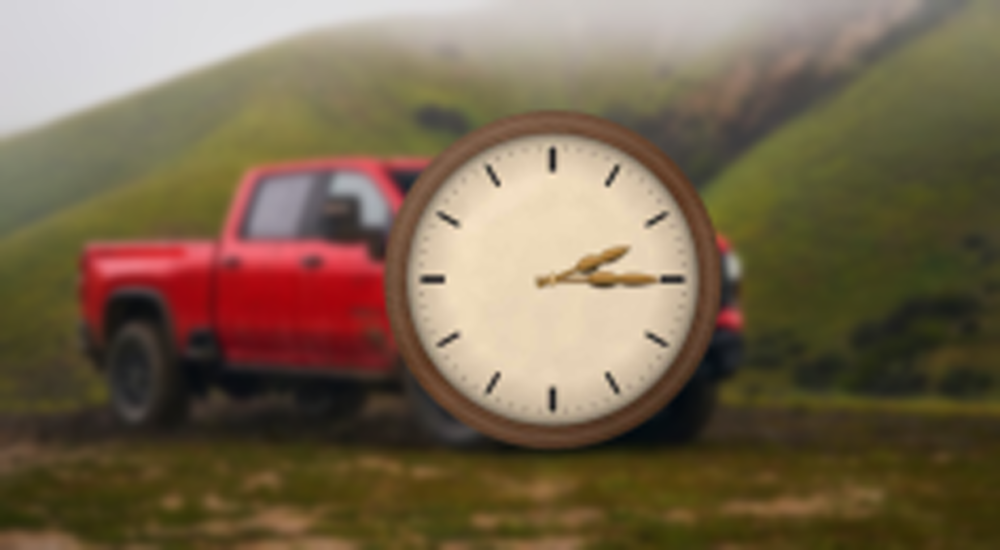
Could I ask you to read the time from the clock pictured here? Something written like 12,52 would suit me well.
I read 2,15
